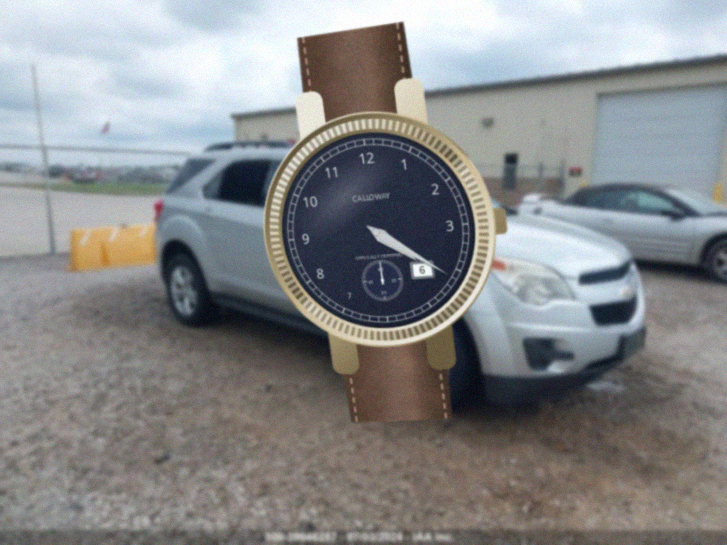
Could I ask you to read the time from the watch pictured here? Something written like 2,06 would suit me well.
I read 4,21
